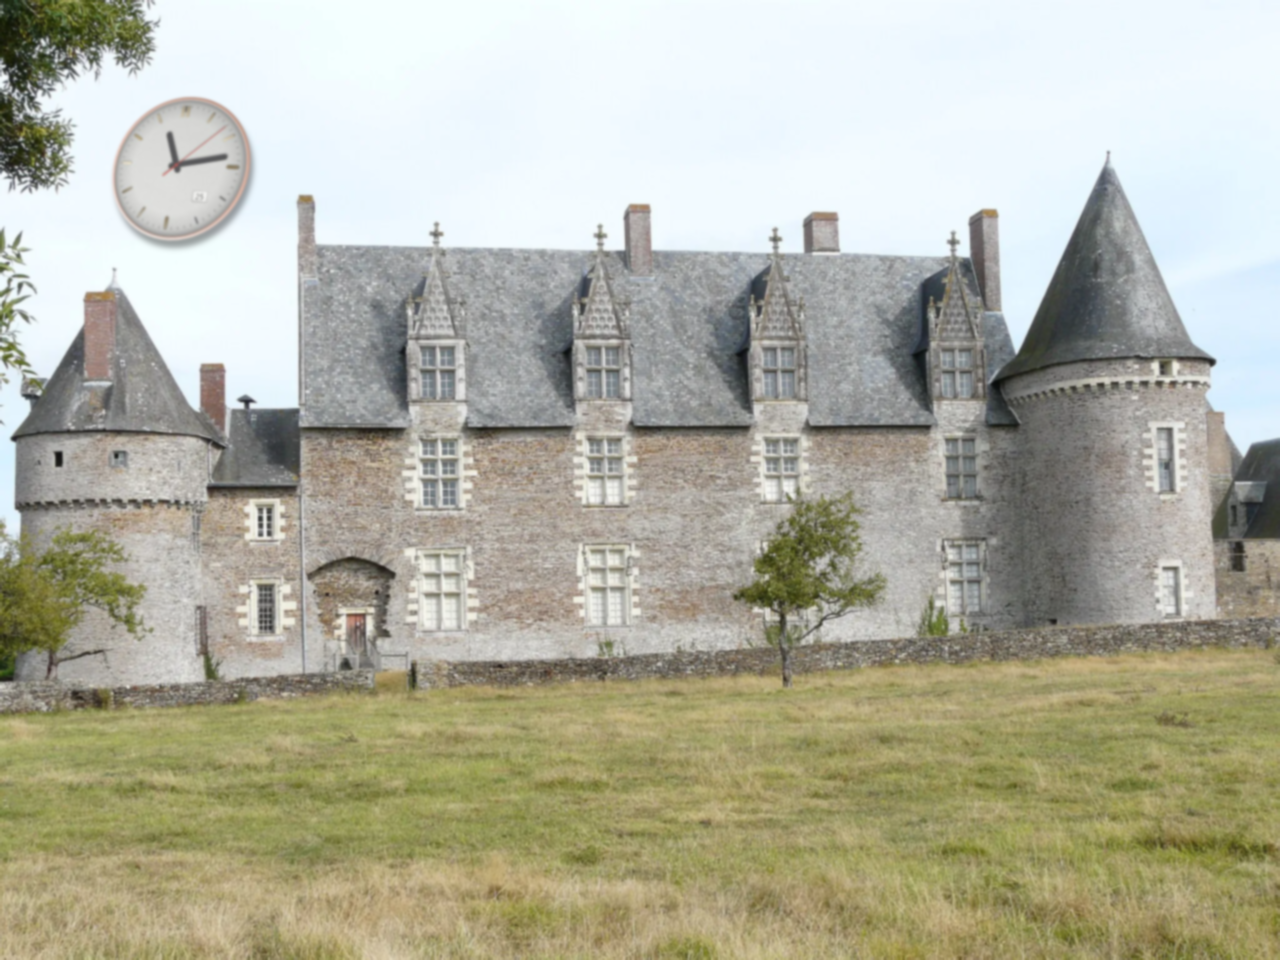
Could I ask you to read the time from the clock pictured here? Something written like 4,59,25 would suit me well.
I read 11,13,08
